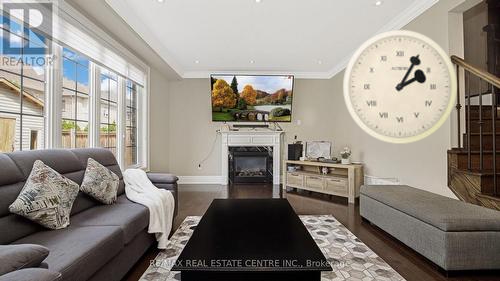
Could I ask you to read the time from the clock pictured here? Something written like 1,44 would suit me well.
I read 2,05
